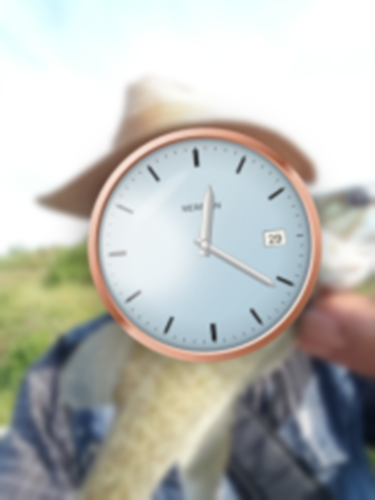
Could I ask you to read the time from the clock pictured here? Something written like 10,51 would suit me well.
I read 12,21
